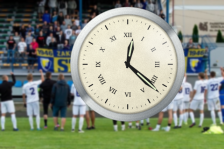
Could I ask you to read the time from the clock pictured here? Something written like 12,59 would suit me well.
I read 12,22
